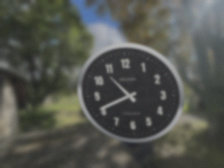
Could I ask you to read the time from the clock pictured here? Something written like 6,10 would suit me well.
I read 10,41
